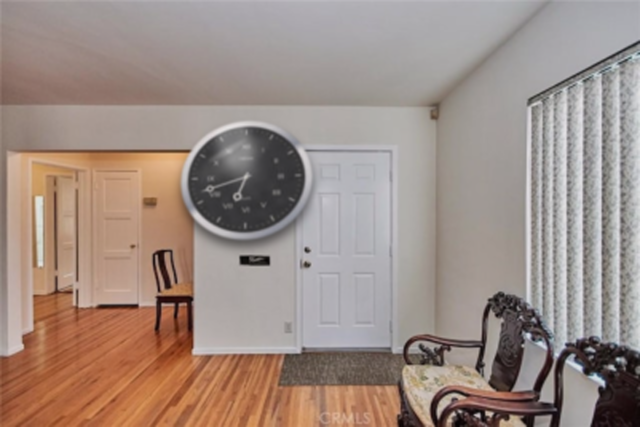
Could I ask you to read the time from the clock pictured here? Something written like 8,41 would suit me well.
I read 6,42
